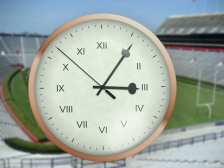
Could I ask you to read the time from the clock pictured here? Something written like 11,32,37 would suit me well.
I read 3,05,52
